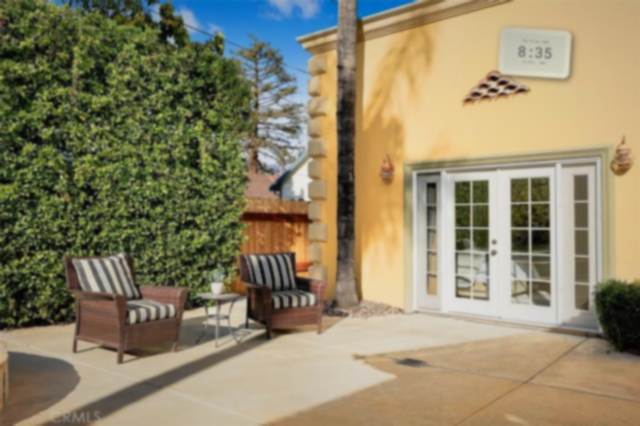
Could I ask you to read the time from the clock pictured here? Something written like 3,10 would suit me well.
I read 8,35
